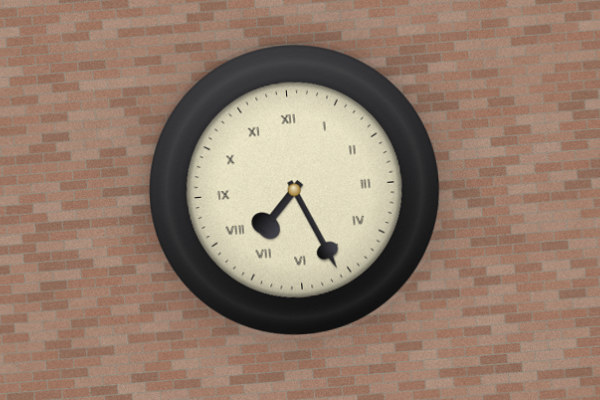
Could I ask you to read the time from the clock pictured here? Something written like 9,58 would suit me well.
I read 7,26
